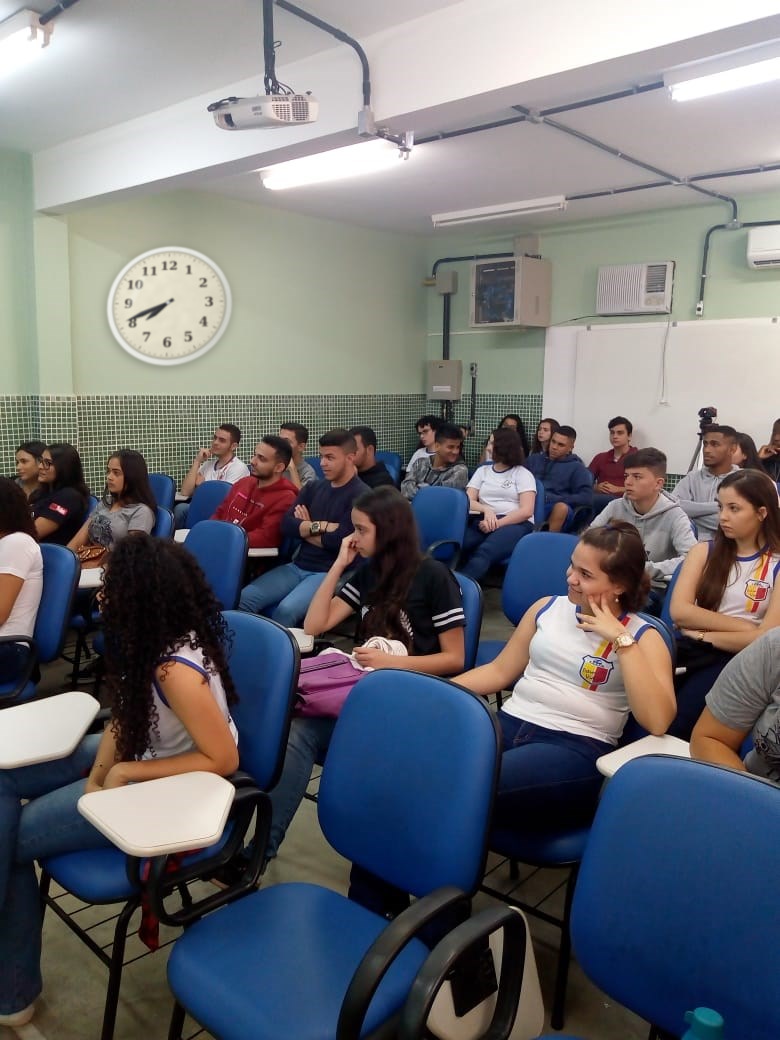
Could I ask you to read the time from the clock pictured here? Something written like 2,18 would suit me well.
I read 7,41
